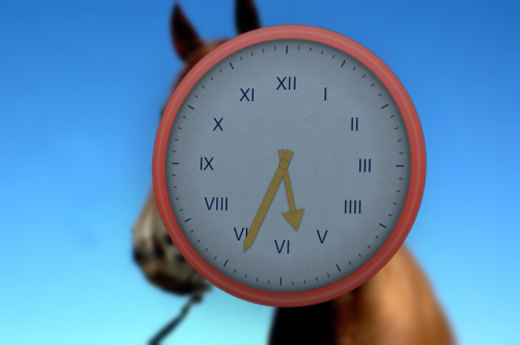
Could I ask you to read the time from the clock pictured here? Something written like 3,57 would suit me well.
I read 5,34
